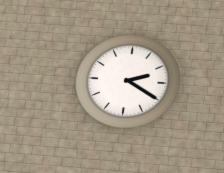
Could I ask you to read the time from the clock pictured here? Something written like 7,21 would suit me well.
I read 2,20
